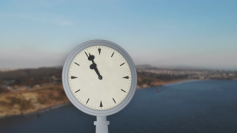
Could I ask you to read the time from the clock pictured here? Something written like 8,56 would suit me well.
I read 10,56
